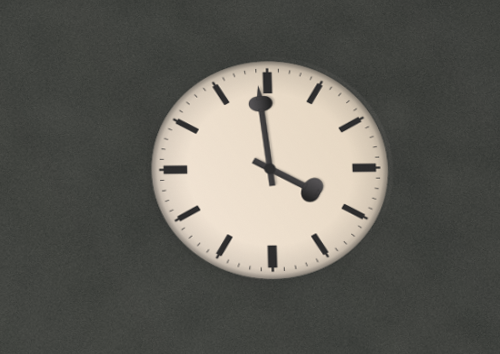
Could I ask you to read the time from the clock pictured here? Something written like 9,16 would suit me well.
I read 3,59
